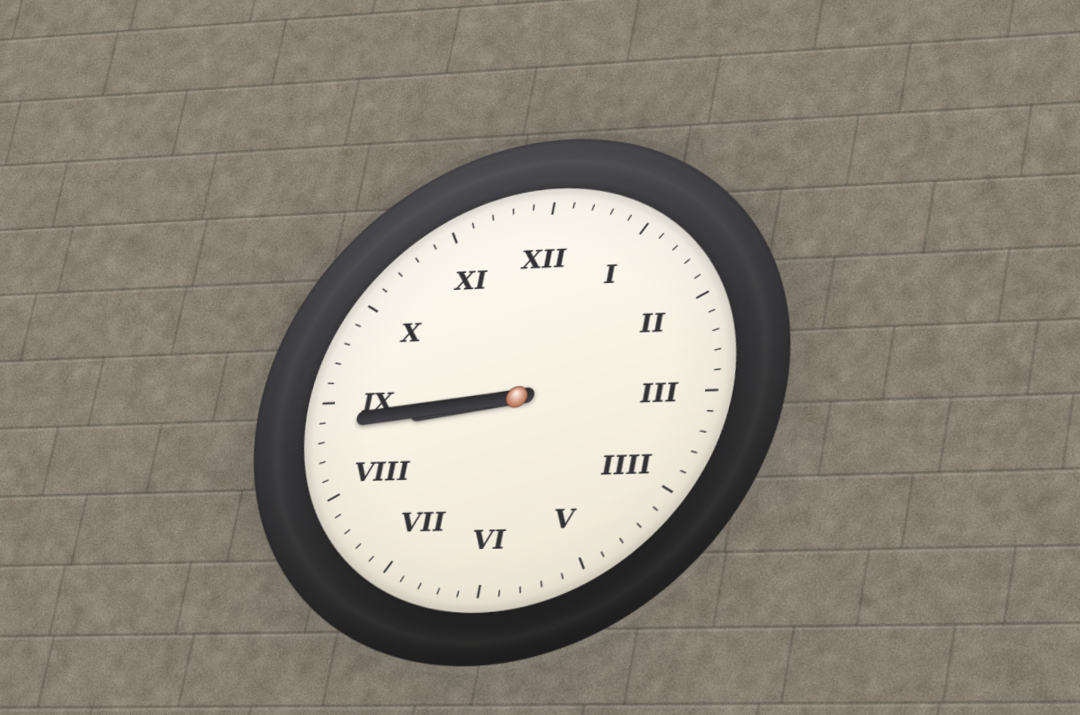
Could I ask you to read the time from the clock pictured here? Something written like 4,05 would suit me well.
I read 8,44
